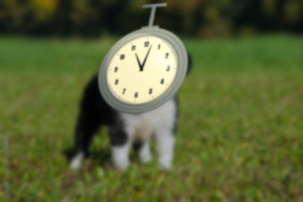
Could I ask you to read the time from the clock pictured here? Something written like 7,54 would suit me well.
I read 11,02
